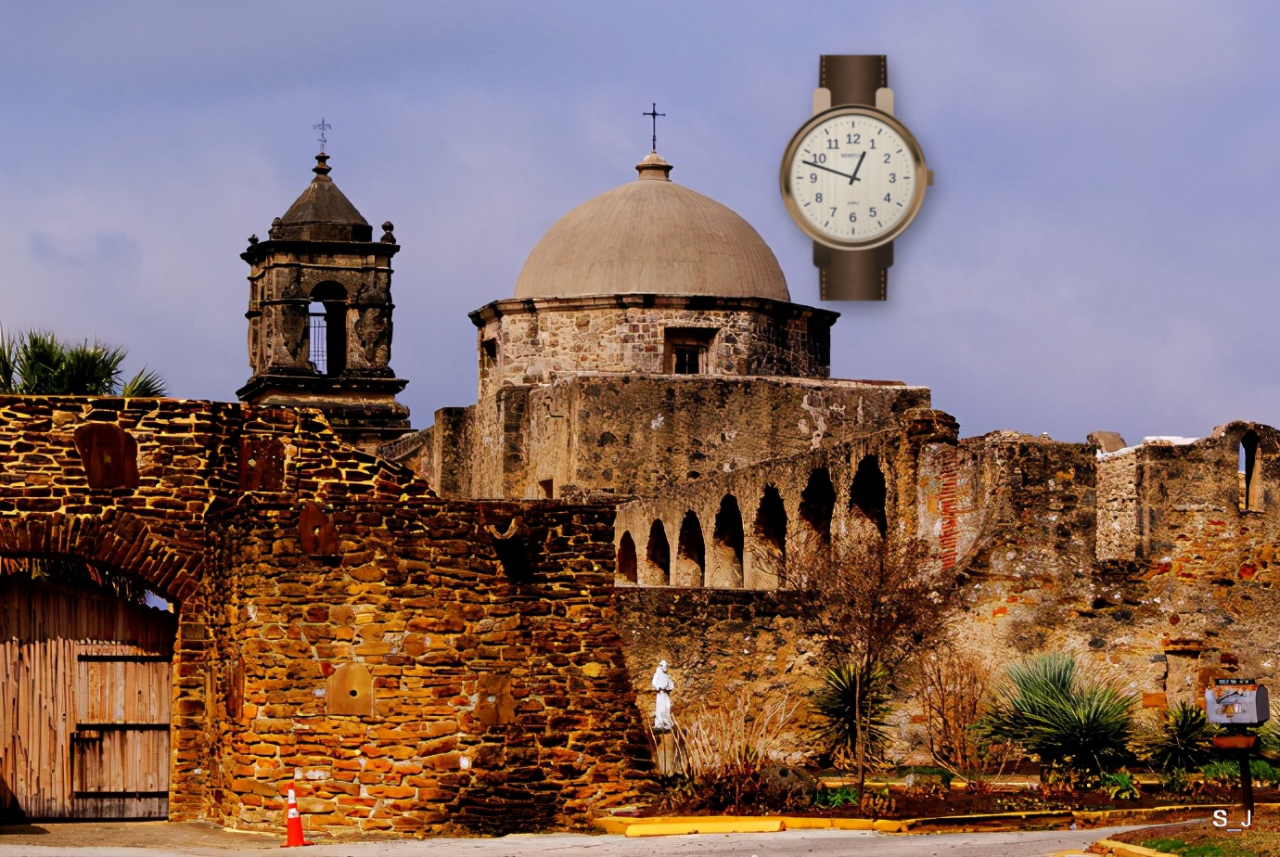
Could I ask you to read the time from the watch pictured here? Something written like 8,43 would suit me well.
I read 12,48
